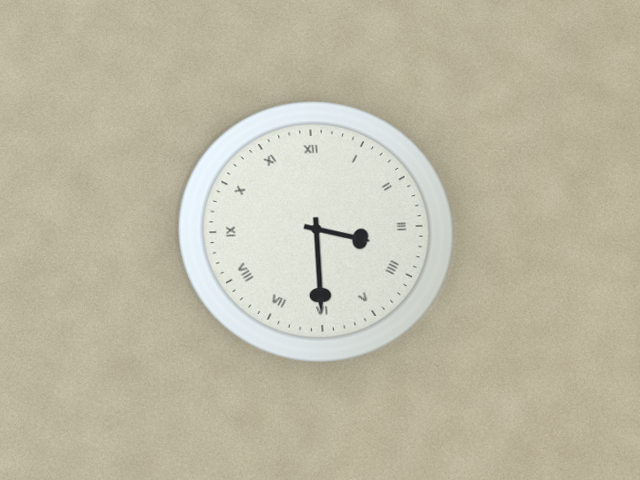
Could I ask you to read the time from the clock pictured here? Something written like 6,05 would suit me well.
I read 3,30
